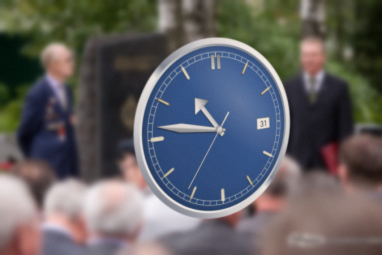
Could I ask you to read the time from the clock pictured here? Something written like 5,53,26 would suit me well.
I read 10,46,36
